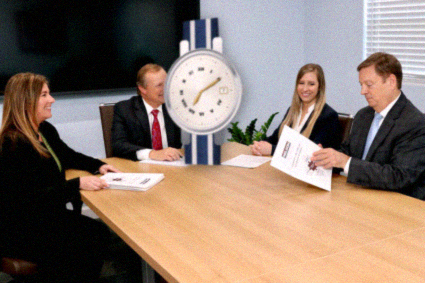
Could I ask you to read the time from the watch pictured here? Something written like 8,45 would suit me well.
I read 7,10
